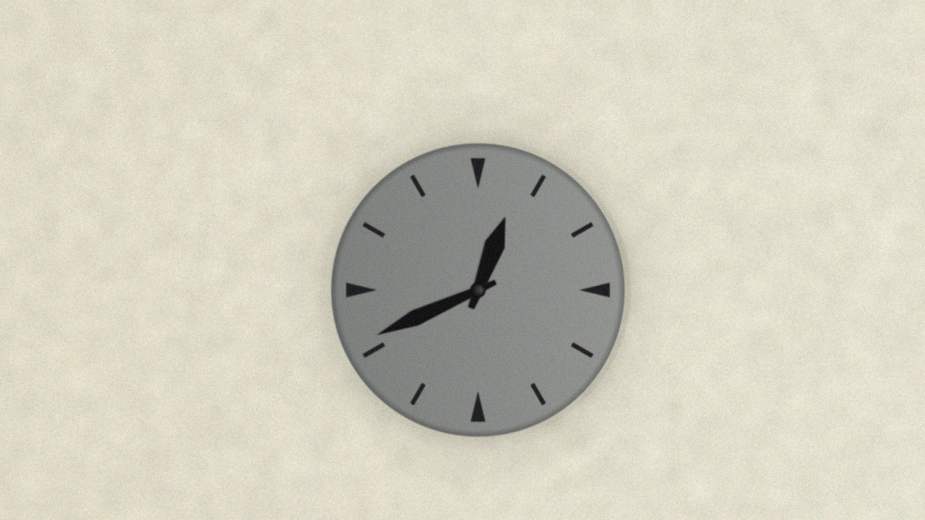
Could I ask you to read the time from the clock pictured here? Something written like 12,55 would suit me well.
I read 12,41
